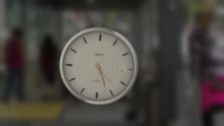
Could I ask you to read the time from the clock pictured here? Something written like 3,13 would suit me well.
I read 4,27
